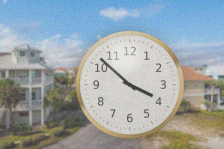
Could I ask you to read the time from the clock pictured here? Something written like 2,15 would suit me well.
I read 3,52
